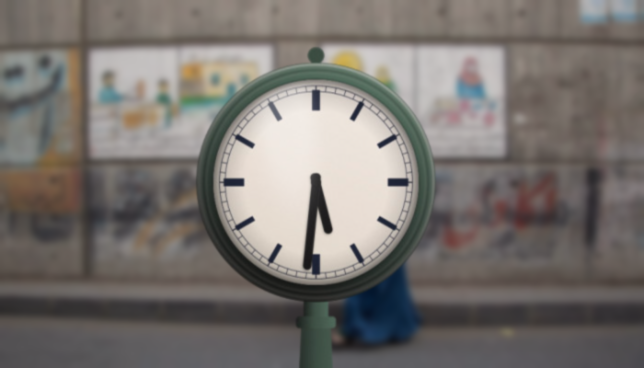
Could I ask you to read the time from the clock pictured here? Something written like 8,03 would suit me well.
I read 5,31
